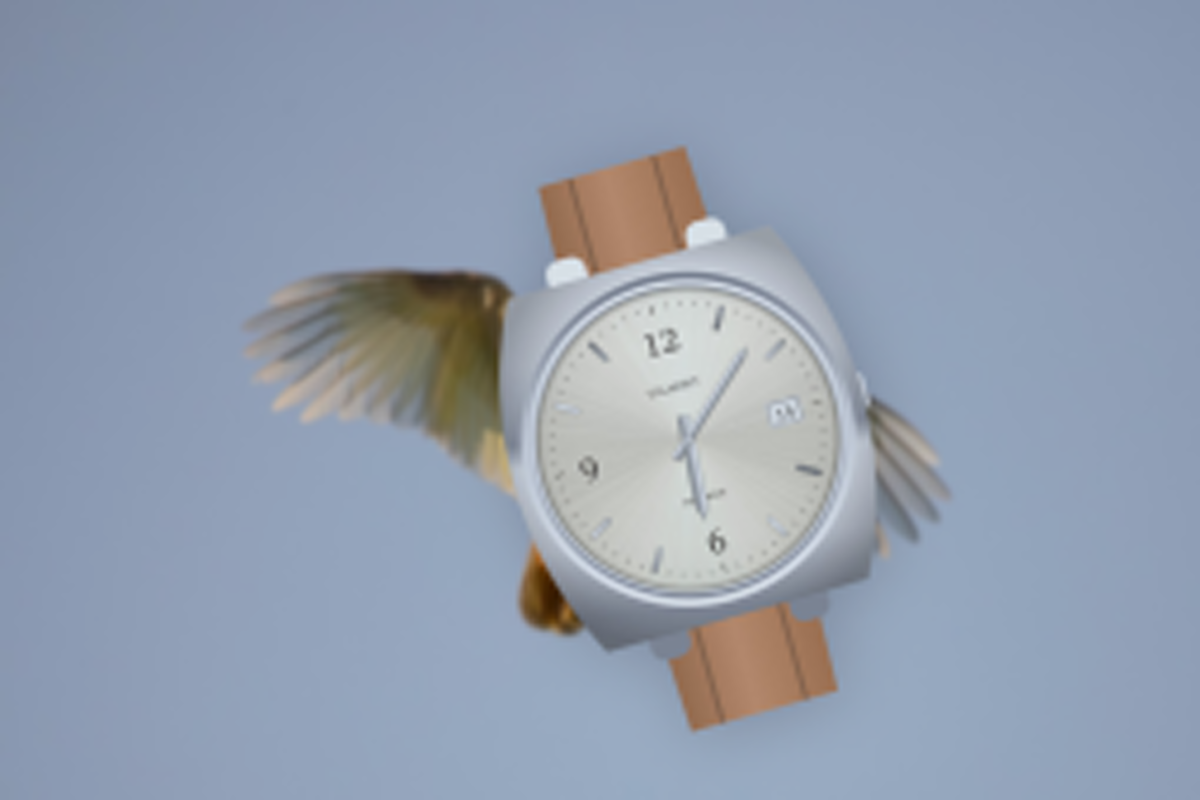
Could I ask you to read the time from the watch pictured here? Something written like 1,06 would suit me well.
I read 6,08
